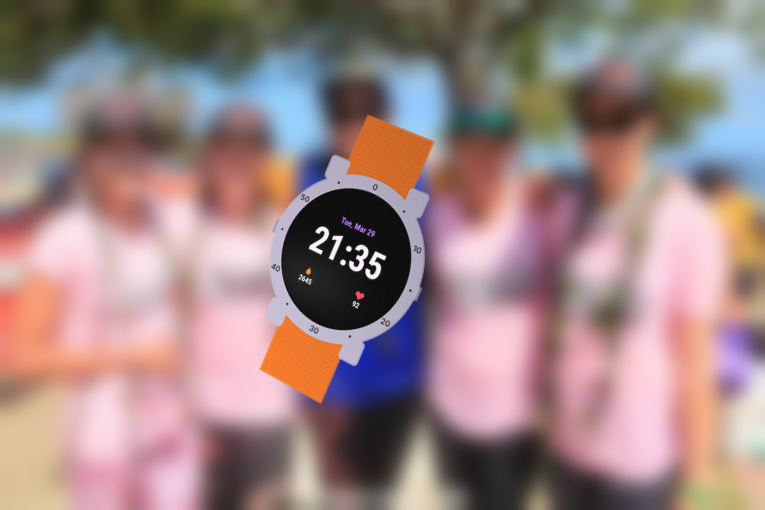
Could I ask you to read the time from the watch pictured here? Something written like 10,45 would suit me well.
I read 21,35
